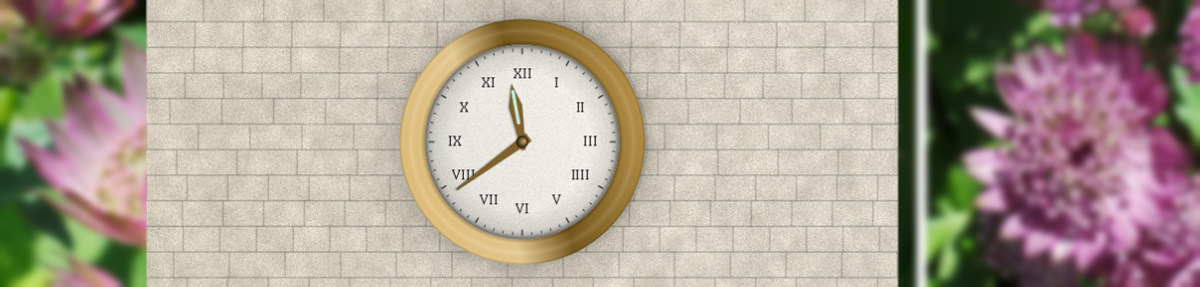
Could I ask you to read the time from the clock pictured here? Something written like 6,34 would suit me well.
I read 11,39
